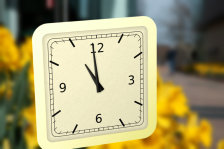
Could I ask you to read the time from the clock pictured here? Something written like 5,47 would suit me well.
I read 10,59
